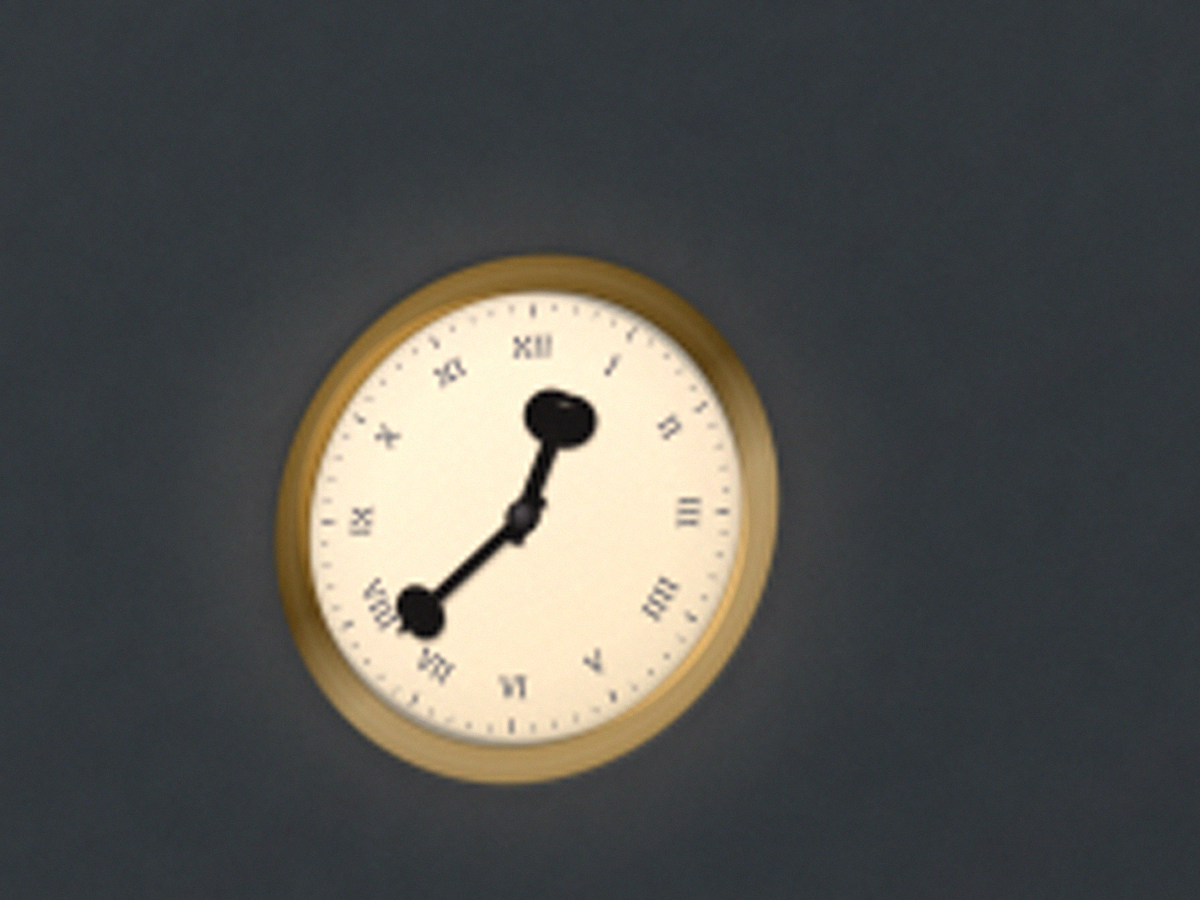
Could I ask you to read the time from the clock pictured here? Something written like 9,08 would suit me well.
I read 12,38
